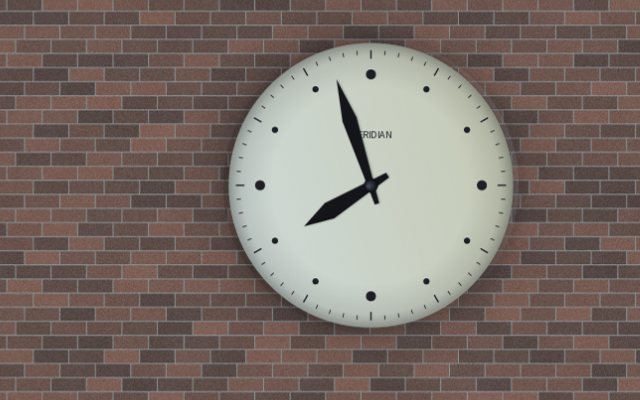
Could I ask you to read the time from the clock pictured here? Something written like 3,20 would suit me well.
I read 7,57
